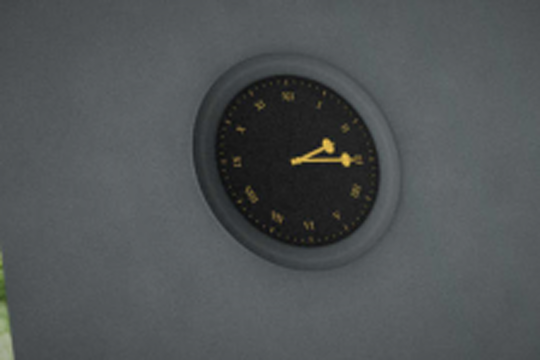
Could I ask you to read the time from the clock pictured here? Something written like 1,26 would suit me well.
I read 2,15
